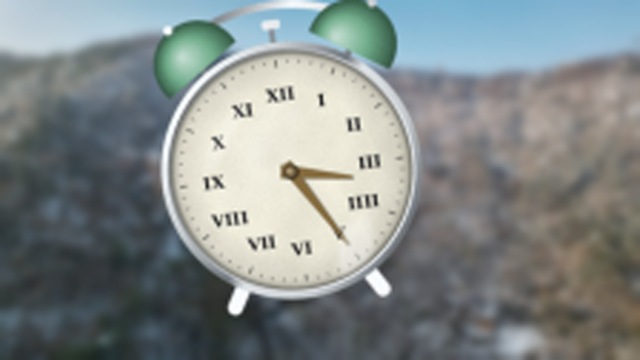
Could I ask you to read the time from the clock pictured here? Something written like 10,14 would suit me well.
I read 3,25
